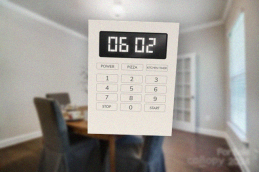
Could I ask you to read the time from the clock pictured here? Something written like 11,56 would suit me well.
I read 6,02
